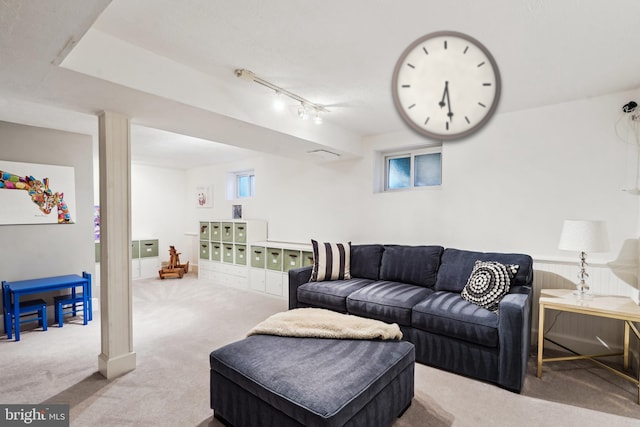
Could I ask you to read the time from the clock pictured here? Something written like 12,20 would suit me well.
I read 6,29
